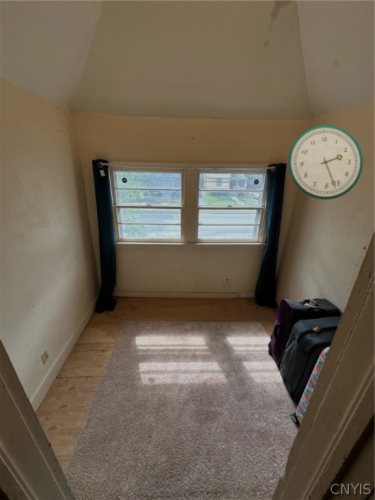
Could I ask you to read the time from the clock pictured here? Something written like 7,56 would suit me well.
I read 2,27
